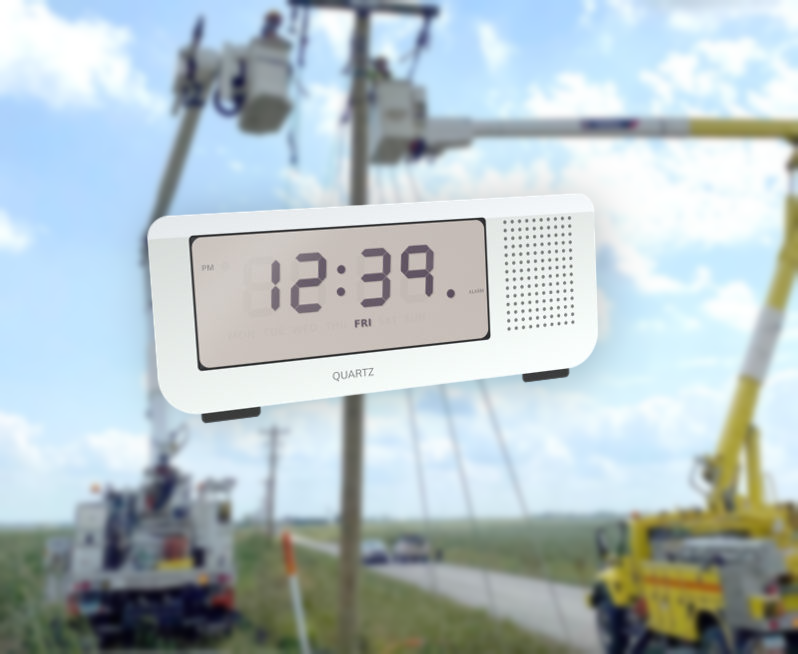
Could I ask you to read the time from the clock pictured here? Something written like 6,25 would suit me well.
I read 12,39
